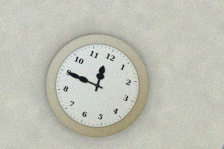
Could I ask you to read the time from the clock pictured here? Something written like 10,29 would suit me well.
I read 11,45
